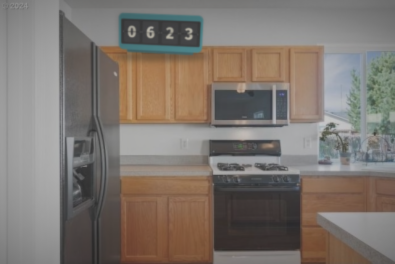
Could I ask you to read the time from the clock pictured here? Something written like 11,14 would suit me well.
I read 6,23
